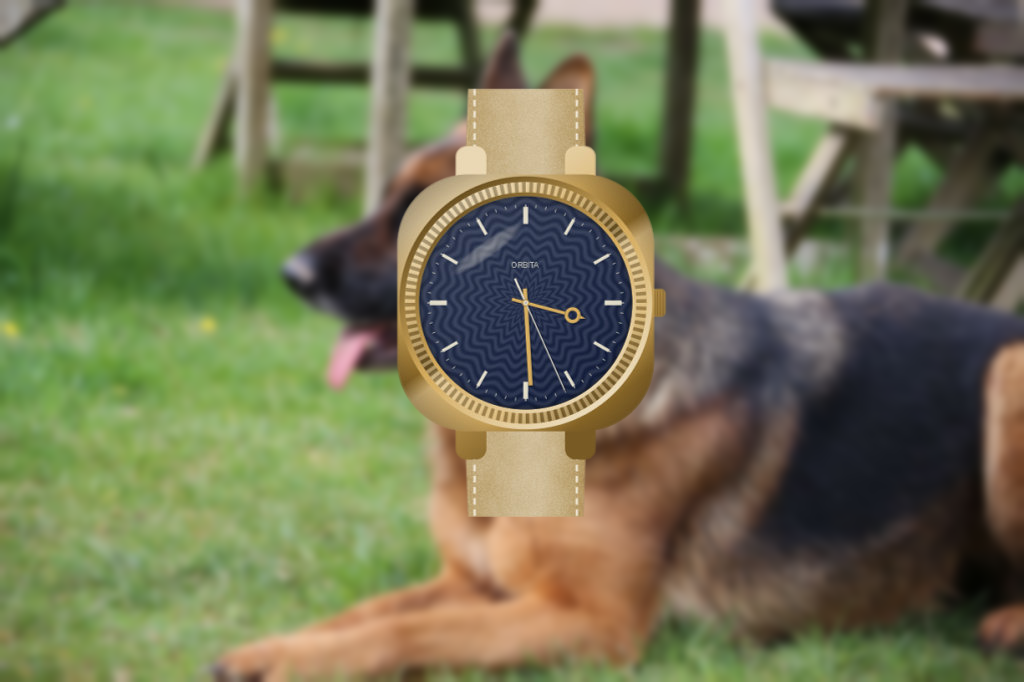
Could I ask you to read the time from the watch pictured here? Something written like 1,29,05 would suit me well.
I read 3,29,26
